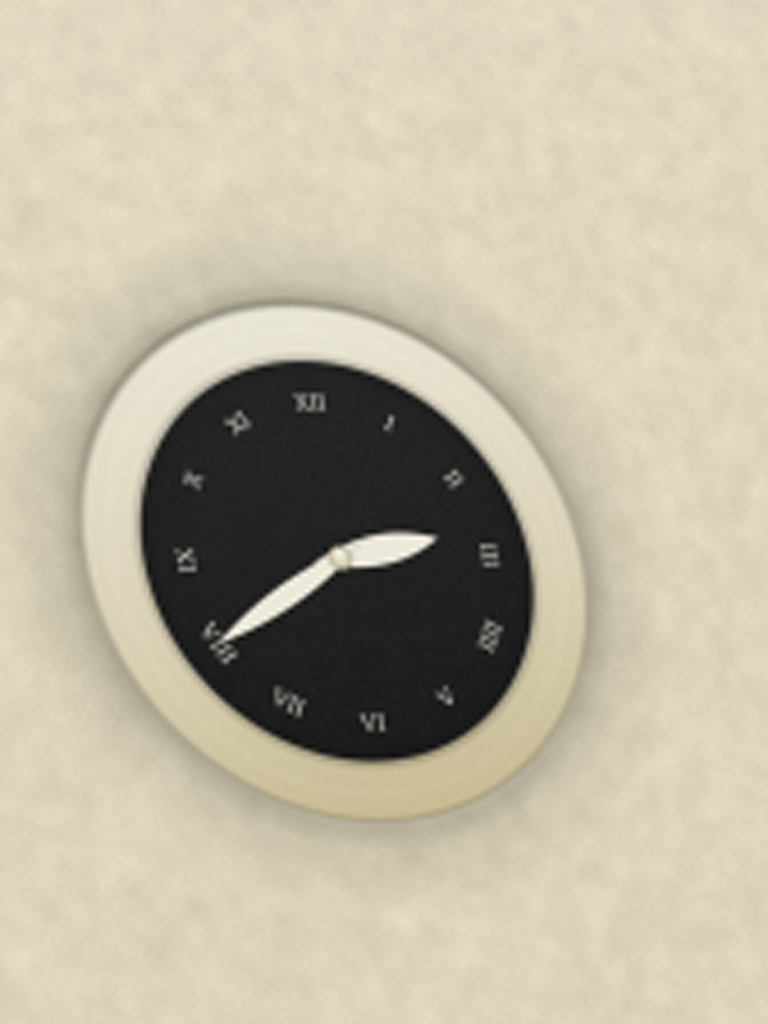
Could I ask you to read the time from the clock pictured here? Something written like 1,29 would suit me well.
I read 2,40
